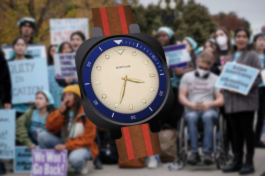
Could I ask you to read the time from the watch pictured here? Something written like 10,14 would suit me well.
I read 3,34
